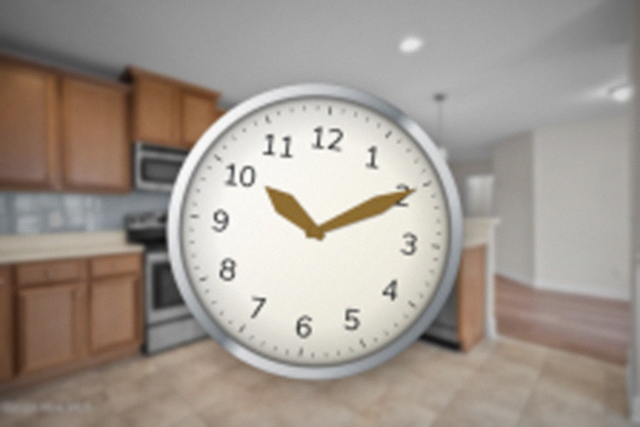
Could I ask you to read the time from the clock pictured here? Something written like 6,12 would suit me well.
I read 10,10
